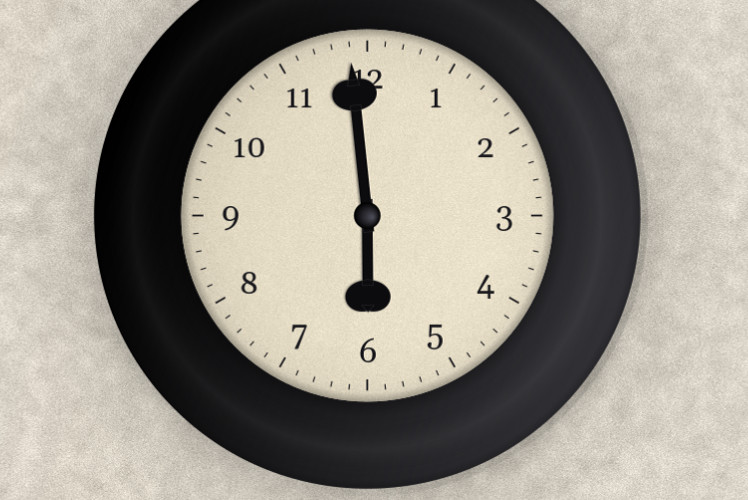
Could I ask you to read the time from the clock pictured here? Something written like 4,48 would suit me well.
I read 5,59
